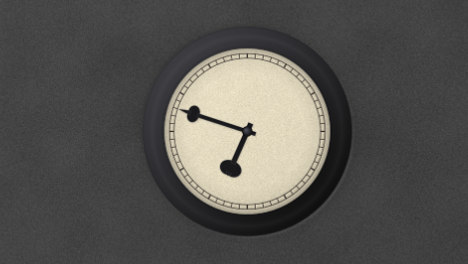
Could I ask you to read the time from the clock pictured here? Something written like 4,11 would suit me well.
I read 6,48
